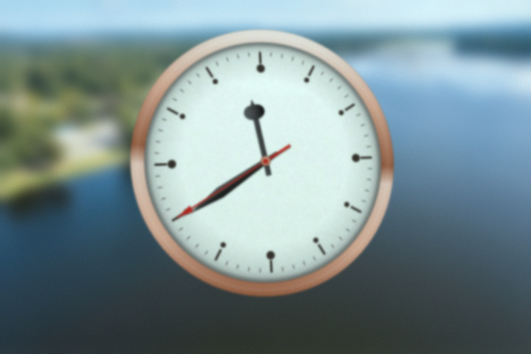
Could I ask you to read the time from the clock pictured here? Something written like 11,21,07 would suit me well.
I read 11,39,40
